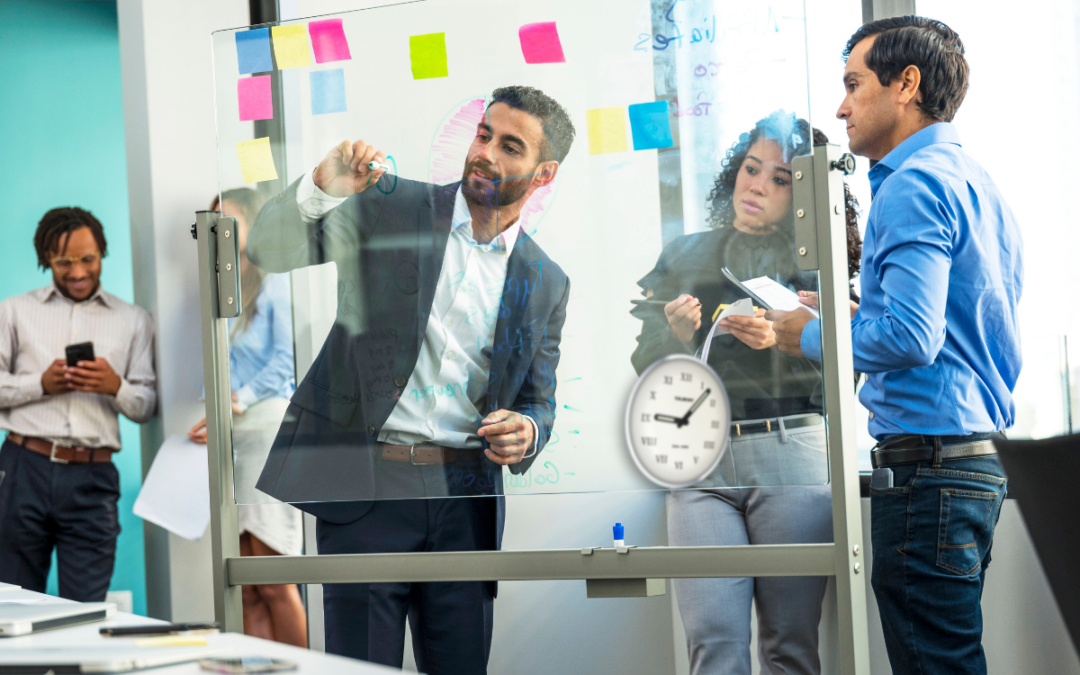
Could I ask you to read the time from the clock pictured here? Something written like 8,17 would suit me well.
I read 9,07
